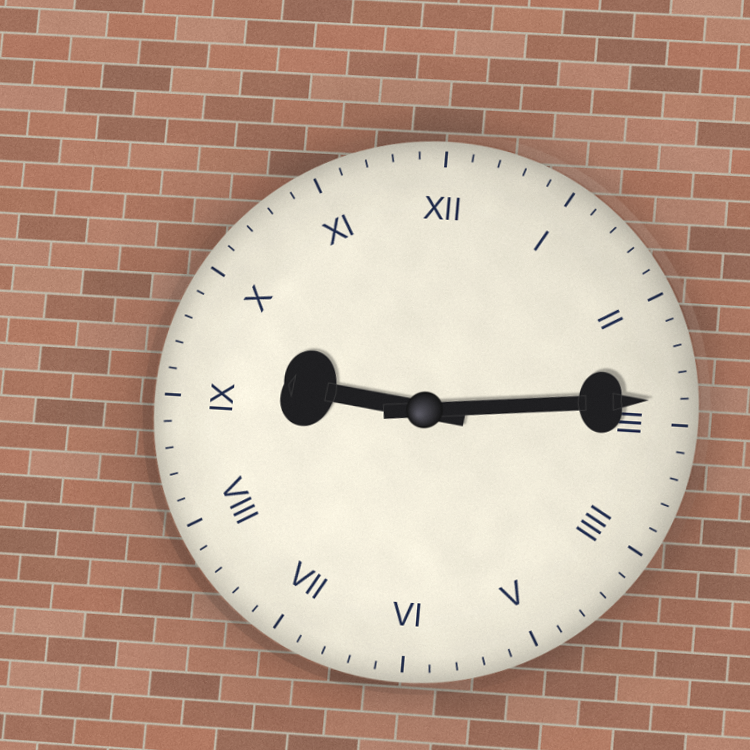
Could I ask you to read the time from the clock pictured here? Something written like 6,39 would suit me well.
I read 9,14
